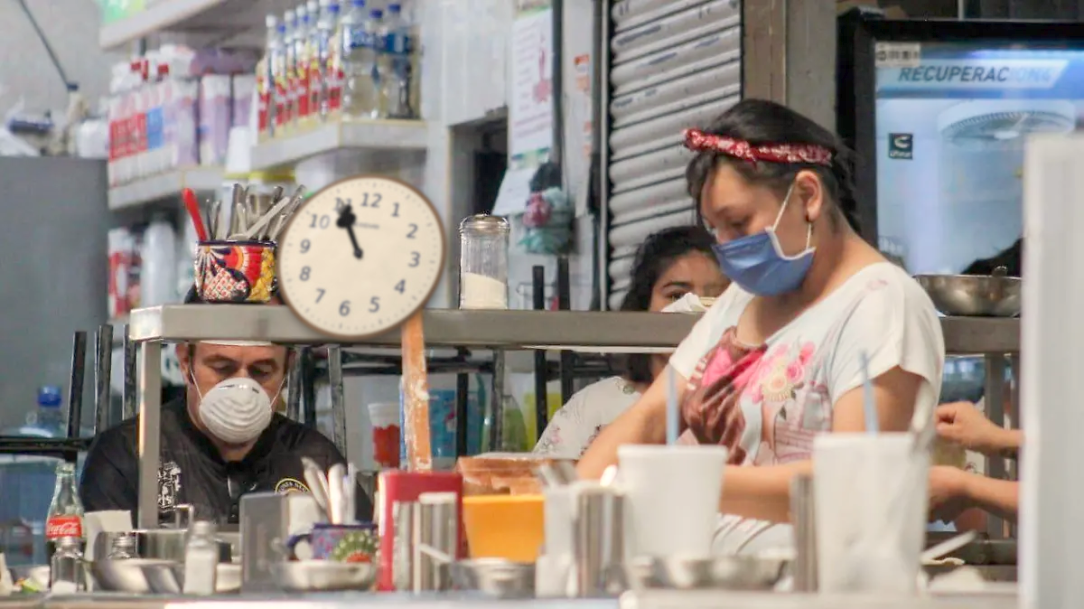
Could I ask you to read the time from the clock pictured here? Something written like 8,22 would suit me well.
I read 10,55
